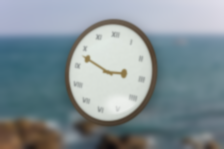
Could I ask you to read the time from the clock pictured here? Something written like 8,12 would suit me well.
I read 2,48
